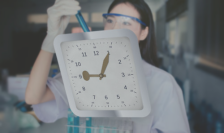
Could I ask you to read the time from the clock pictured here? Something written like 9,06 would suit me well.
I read 9,05
